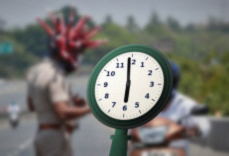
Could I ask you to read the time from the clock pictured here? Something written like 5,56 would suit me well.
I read 5,59
